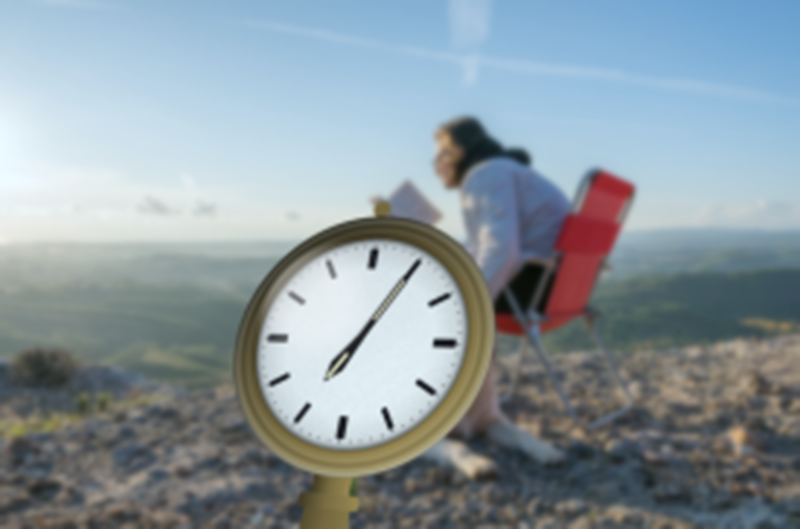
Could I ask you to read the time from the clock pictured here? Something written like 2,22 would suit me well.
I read 7,05
